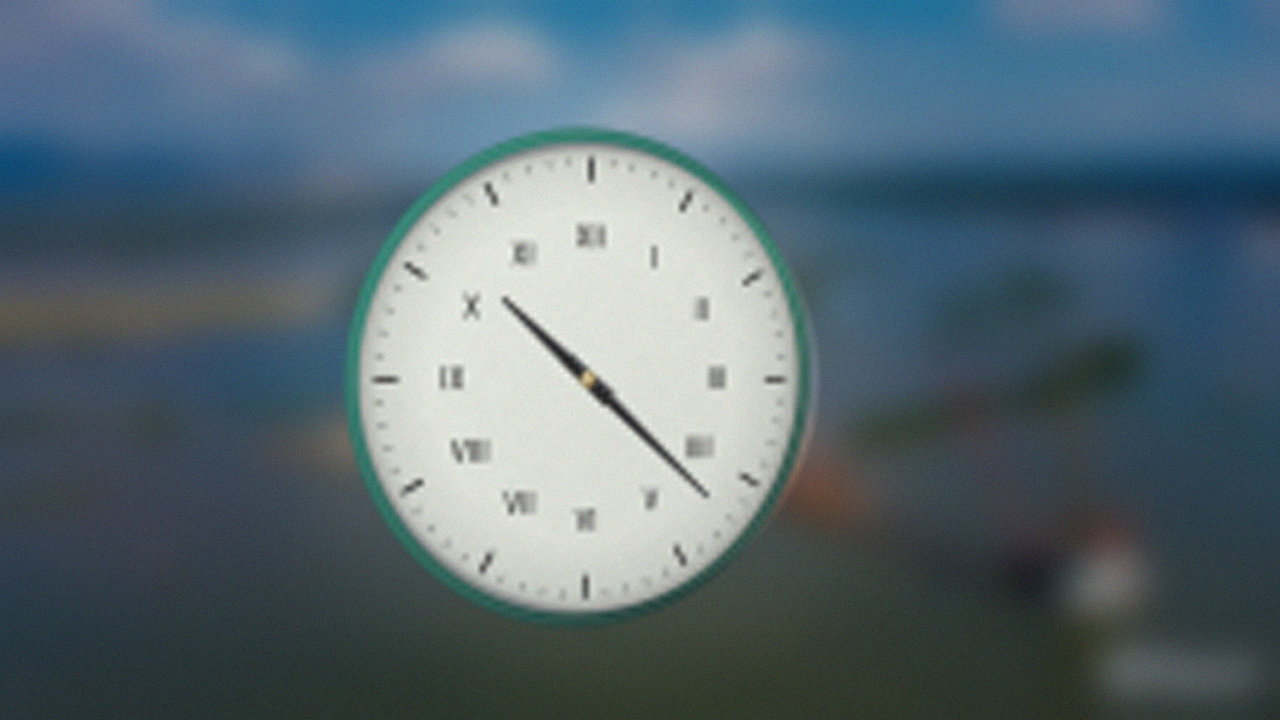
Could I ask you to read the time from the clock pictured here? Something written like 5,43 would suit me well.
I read 10,22
